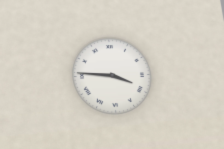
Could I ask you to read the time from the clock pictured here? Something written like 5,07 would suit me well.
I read 3,46
